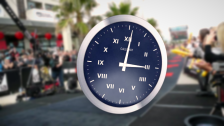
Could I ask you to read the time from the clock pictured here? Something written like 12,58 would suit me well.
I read 3,01
